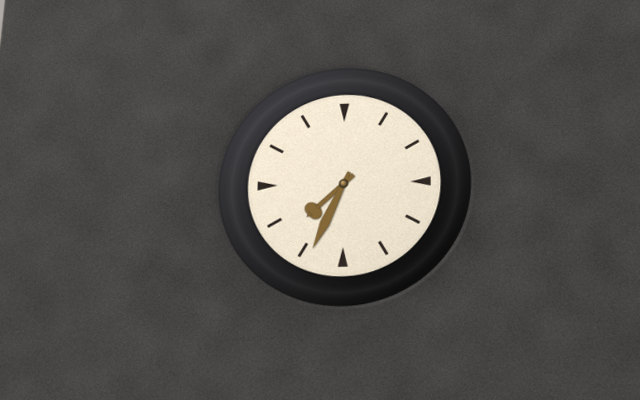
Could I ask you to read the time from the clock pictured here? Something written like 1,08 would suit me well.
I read 7,34
